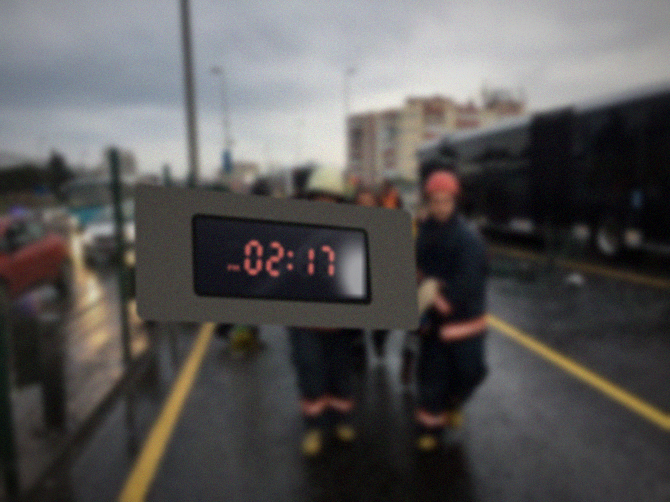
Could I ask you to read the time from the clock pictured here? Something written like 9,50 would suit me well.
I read 2,17
